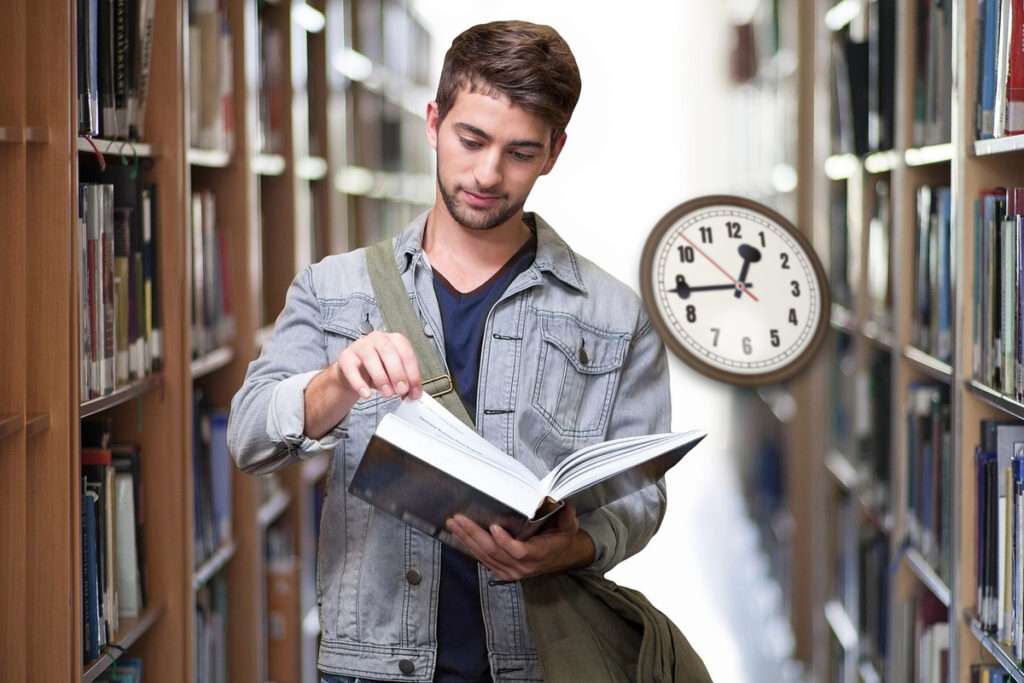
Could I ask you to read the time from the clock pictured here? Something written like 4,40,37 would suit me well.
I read 12,43,52
